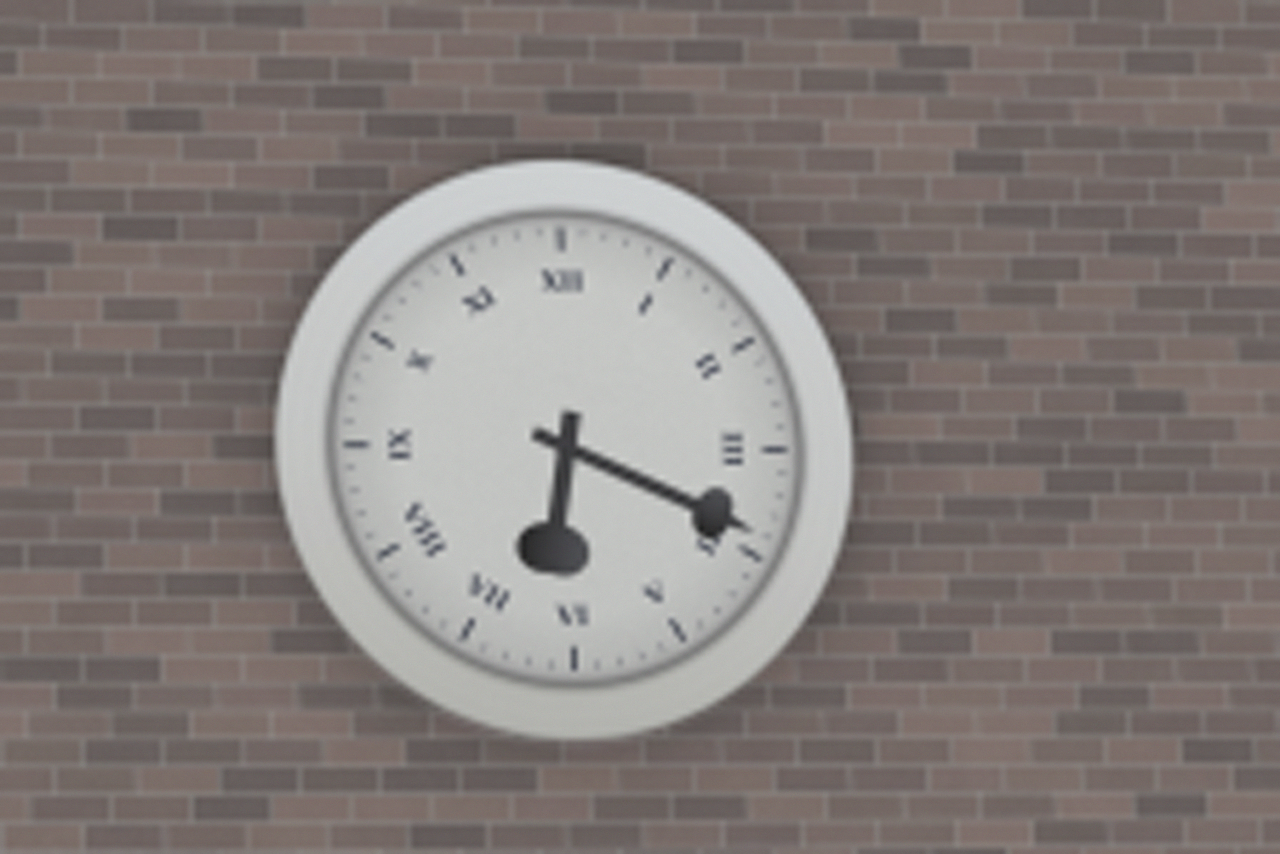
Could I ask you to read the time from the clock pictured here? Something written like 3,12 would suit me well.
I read 6,19
